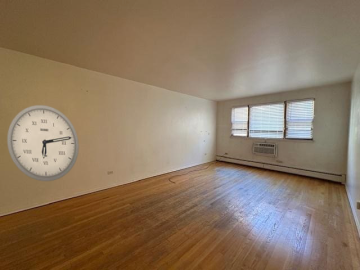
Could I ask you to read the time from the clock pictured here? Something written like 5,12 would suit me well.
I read 6,13
